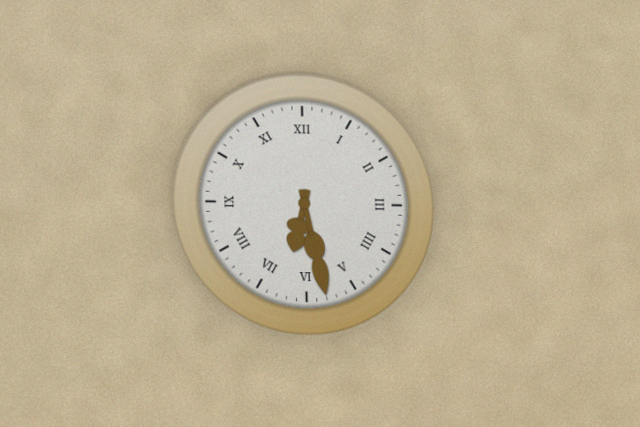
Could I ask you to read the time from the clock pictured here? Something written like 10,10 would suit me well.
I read 6,28
